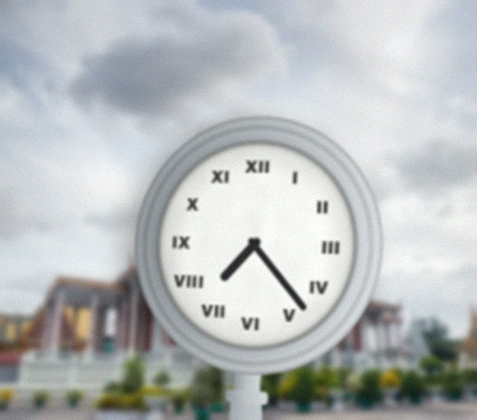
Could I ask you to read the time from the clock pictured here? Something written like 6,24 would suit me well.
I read 7,23
